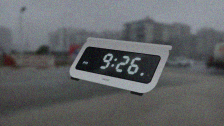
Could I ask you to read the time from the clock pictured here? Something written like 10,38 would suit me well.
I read 9,26
